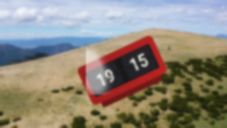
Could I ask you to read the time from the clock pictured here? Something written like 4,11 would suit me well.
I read 19,15
